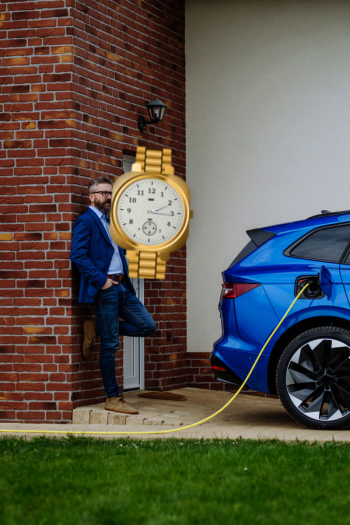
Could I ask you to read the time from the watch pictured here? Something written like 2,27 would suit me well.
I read 2,16
